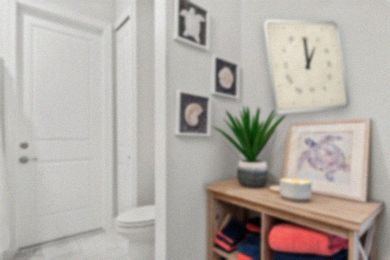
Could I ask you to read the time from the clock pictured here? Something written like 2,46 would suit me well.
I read 1,00
